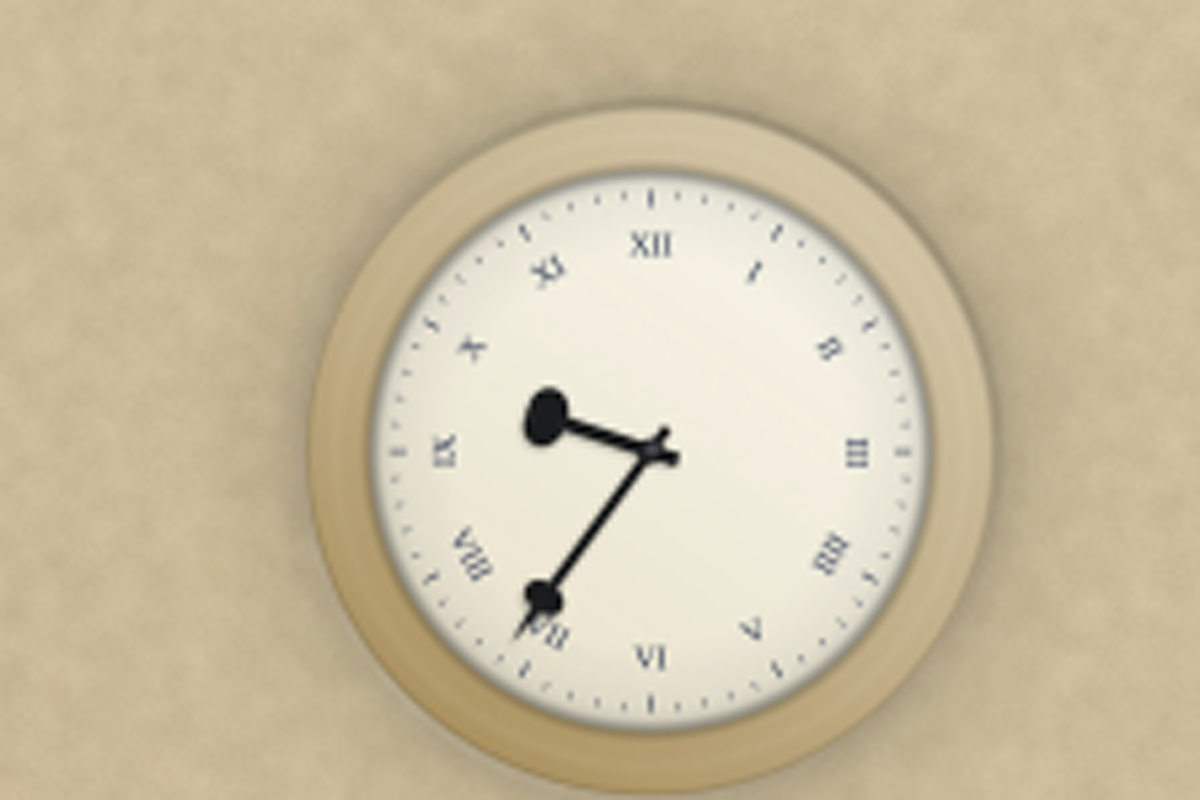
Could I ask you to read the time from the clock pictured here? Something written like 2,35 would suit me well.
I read 9,36
